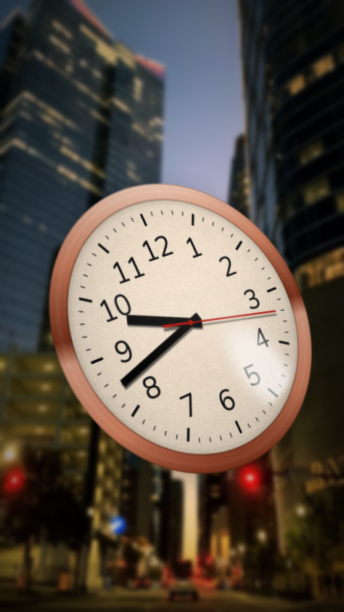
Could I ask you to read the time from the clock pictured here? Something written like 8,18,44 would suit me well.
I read 9,42,17
